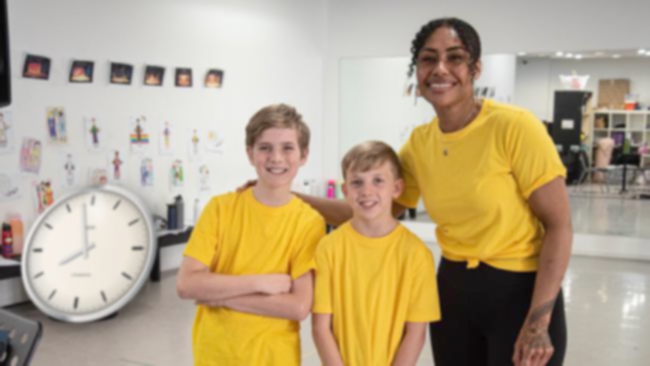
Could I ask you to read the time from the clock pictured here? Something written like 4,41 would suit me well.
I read 7,58
